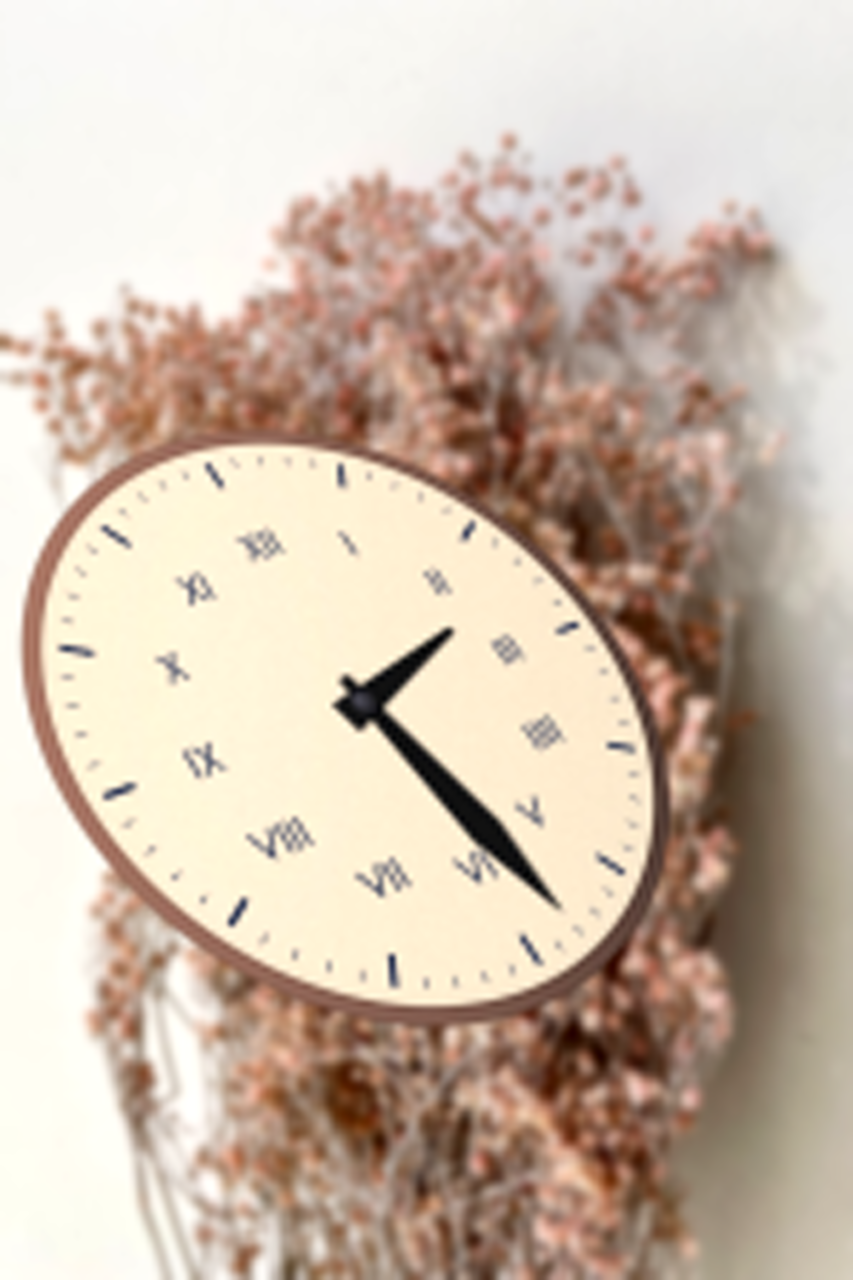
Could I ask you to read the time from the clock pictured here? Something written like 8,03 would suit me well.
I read 2,28
